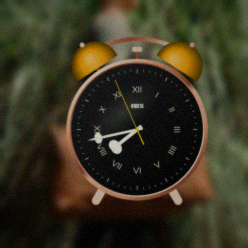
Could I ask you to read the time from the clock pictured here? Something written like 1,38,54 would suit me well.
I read 7,42,56
